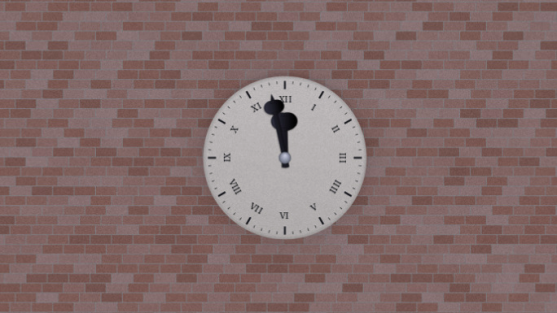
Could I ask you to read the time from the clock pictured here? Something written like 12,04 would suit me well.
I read 11,58
